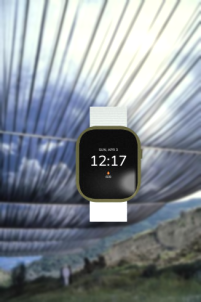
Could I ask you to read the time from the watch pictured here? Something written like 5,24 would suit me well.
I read 12,17
